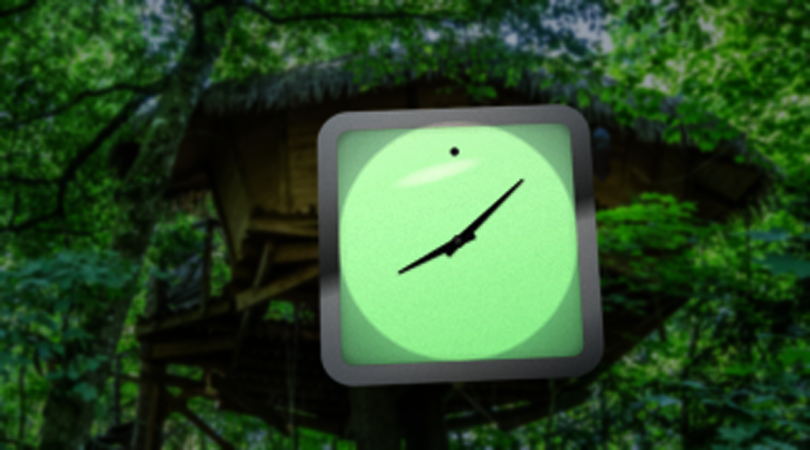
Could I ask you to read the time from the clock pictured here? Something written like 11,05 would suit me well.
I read 8,08
